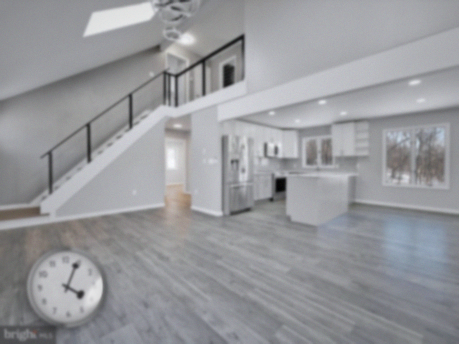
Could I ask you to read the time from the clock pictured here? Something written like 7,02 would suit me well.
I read 4,04
